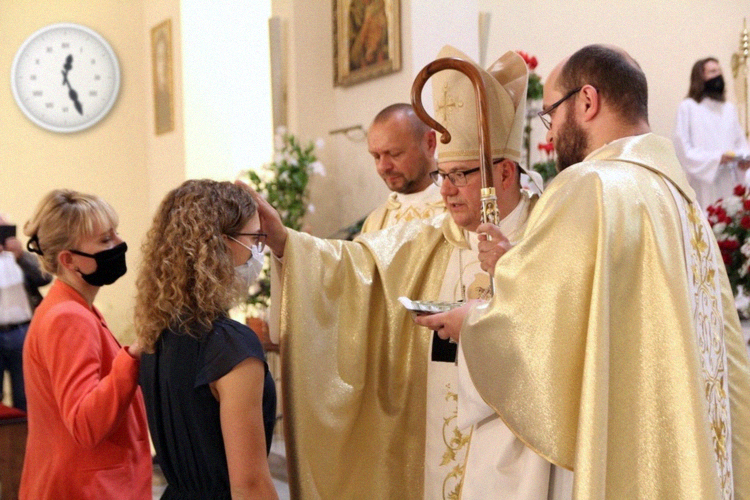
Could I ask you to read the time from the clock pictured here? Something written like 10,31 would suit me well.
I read 12,26
